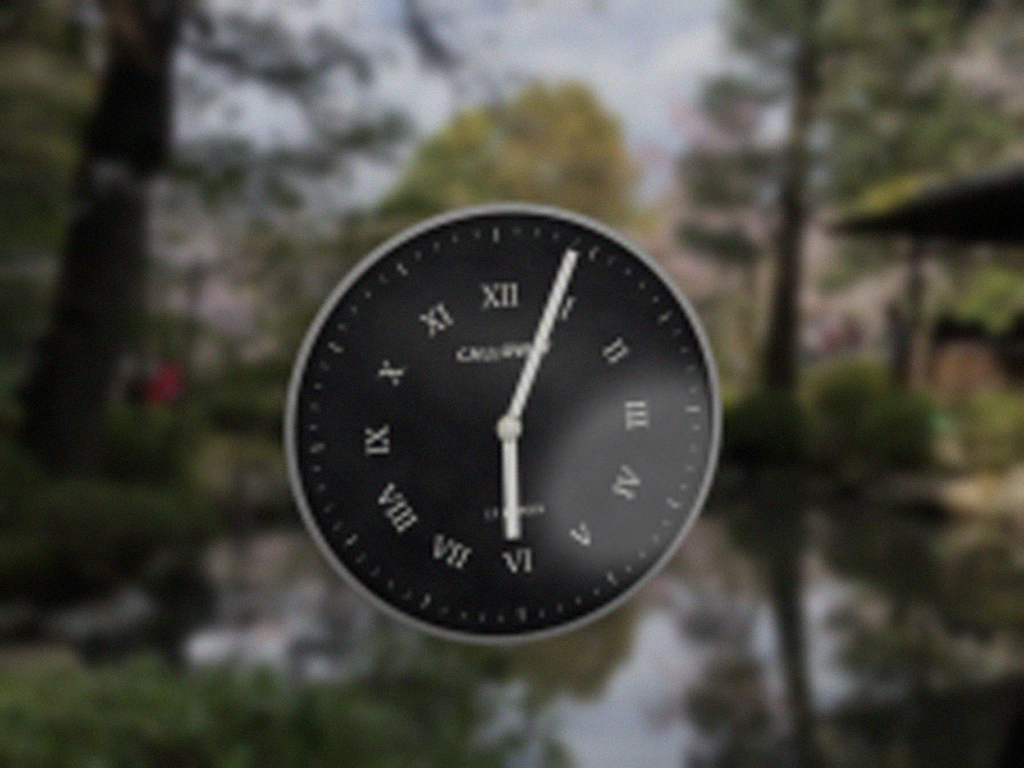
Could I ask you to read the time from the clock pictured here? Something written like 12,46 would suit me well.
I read 6,04
